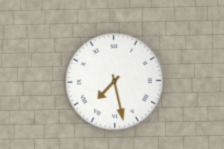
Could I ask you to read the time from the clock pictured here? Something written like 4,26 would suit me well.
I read 7,28
